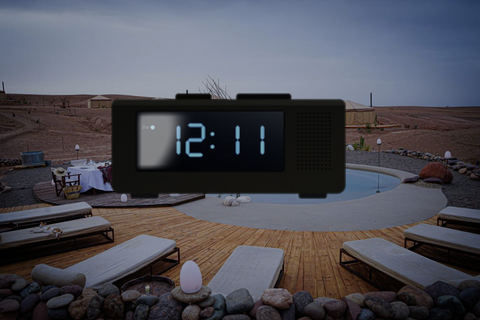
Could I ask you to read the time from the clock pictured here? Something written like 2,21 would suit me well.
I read 12,11
